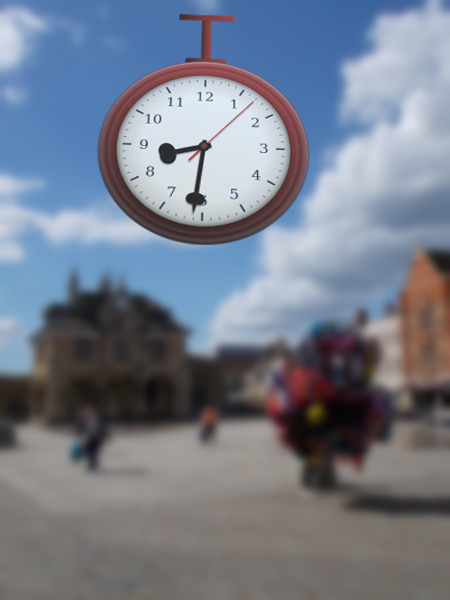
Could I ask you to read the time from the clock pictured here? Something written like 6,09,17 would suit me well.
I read 8,31,07
